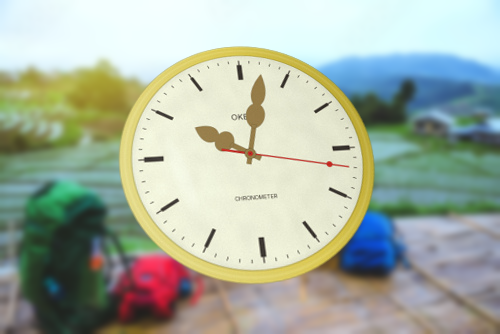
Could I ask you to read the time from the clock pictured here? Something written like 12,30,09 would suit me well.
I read 10,02,17
